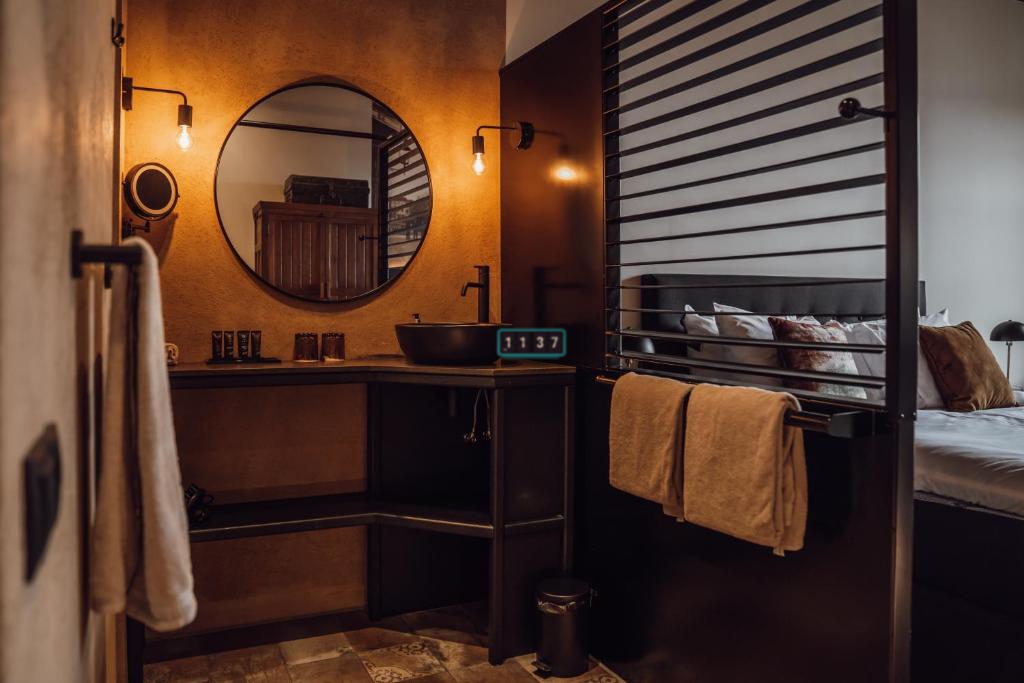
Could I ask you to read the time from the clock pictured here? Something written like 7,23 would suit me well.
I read 11,37
